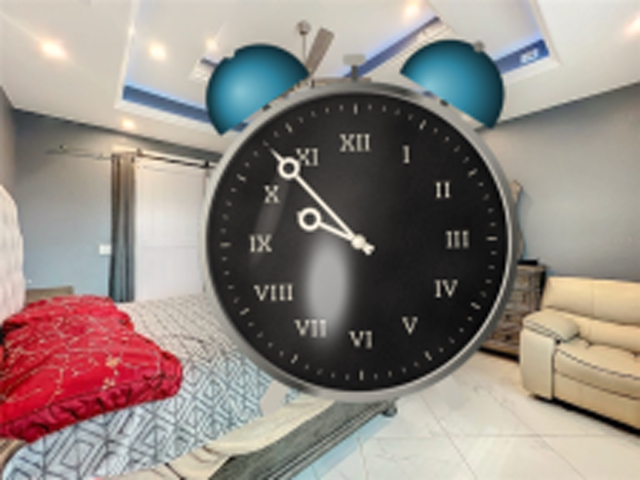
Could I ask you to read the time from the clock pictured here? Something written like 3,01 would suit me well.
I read 9,53
